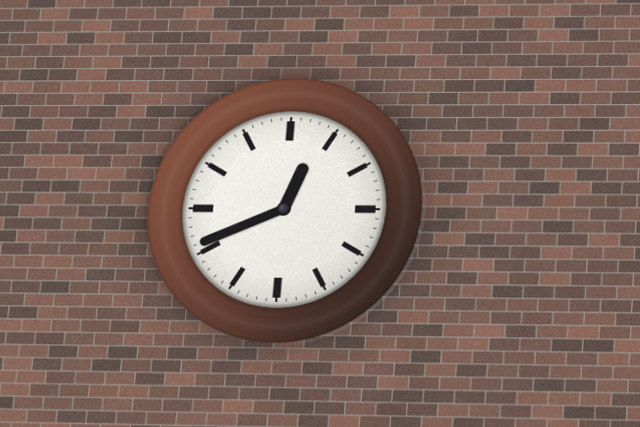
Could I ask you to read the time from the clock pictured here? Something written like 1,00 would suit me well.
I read 12,41
